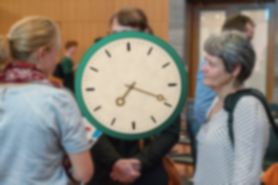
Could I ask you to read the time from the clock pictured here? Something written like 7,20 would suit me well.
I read 7,19
